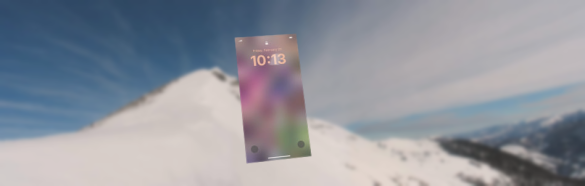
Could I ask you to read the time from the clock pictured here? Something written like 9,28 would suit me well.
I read 10,13
